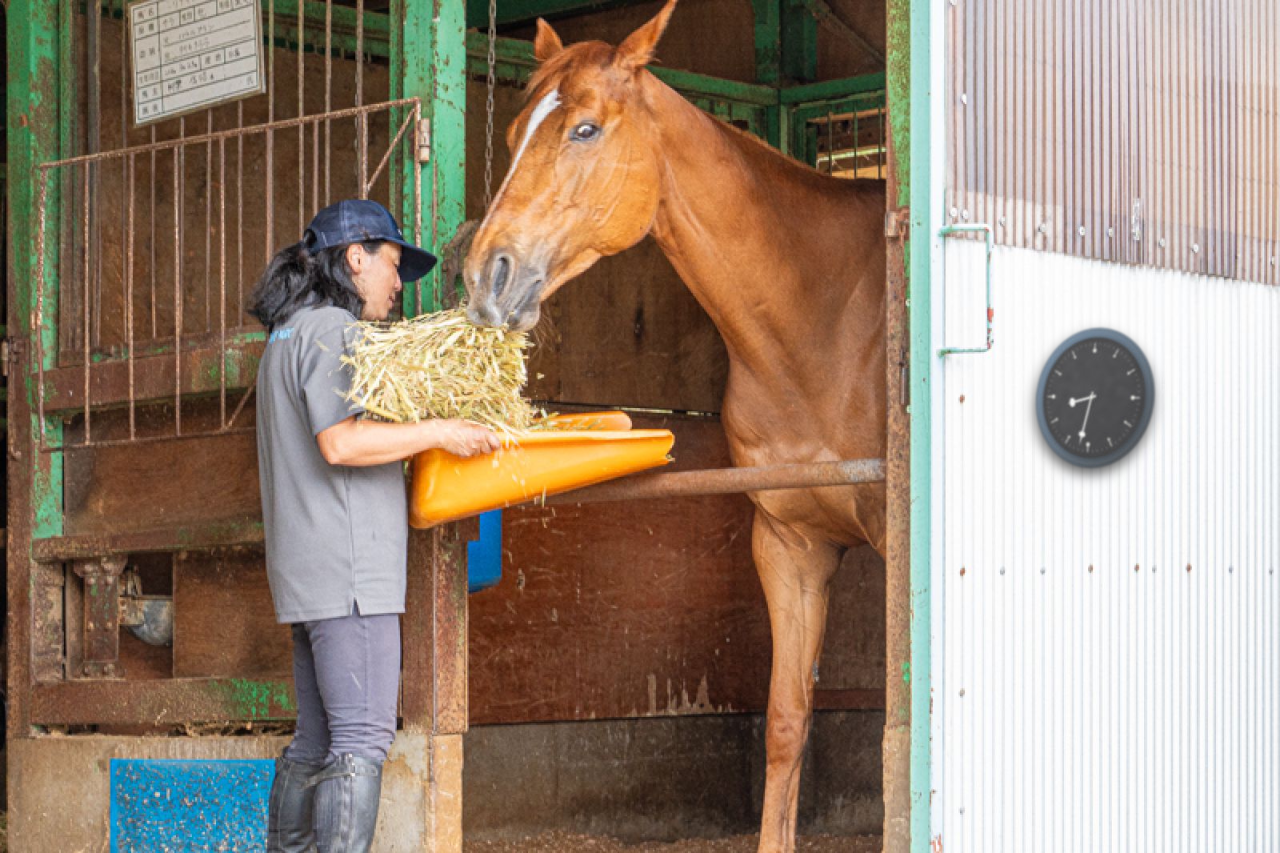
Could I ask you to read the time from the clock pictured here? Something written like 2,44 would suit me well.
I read 8,32
